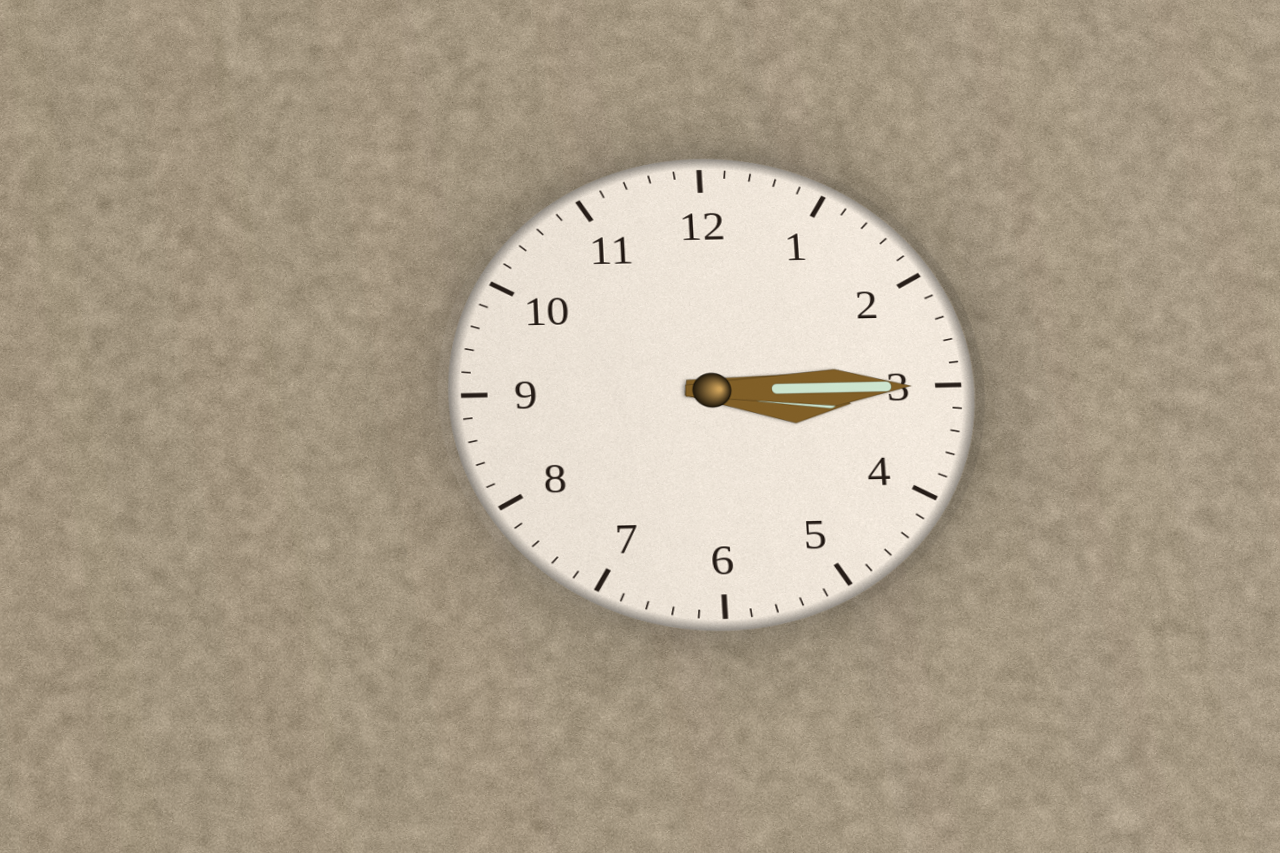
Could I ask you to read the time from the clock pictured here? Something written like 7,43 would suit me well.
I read 3,15
